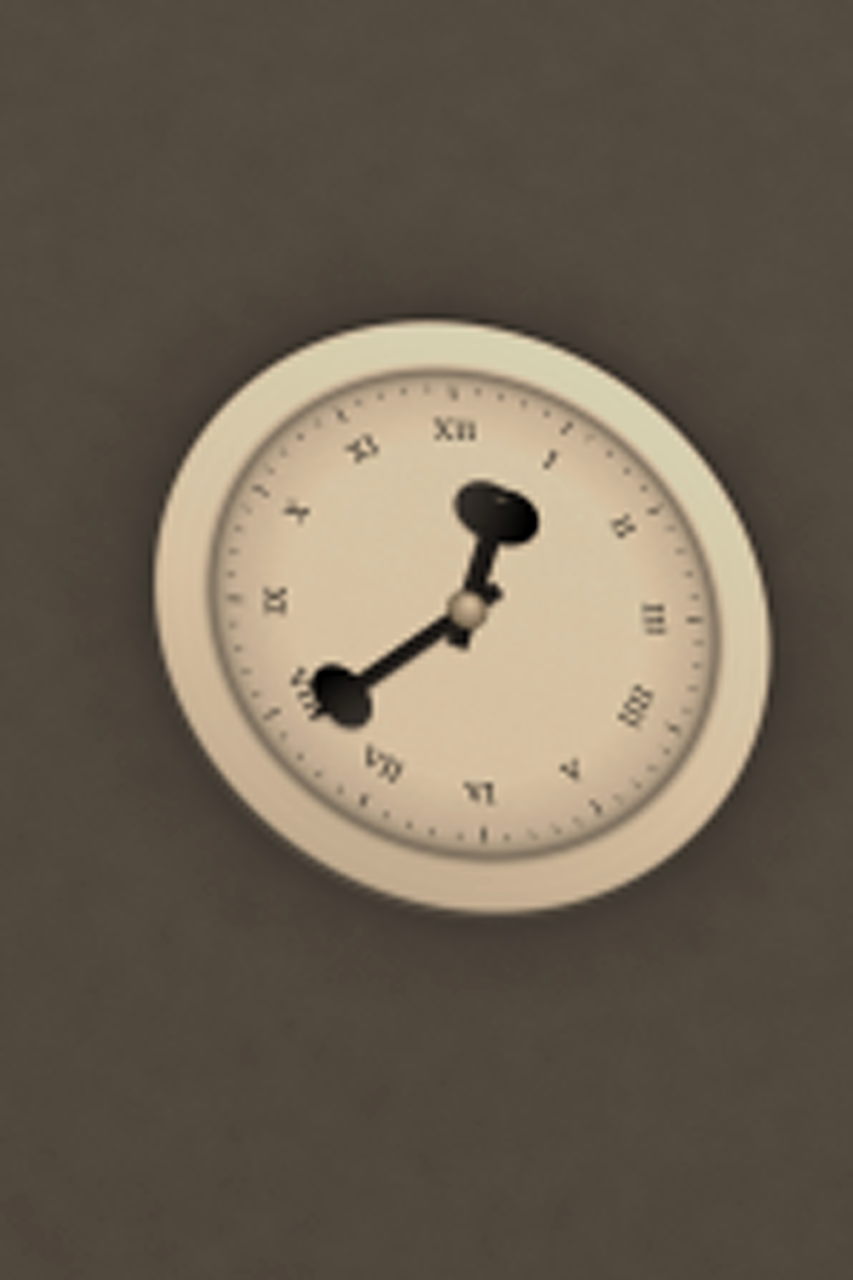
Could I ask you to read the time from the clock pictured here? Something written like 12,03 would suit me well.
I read 12,39
